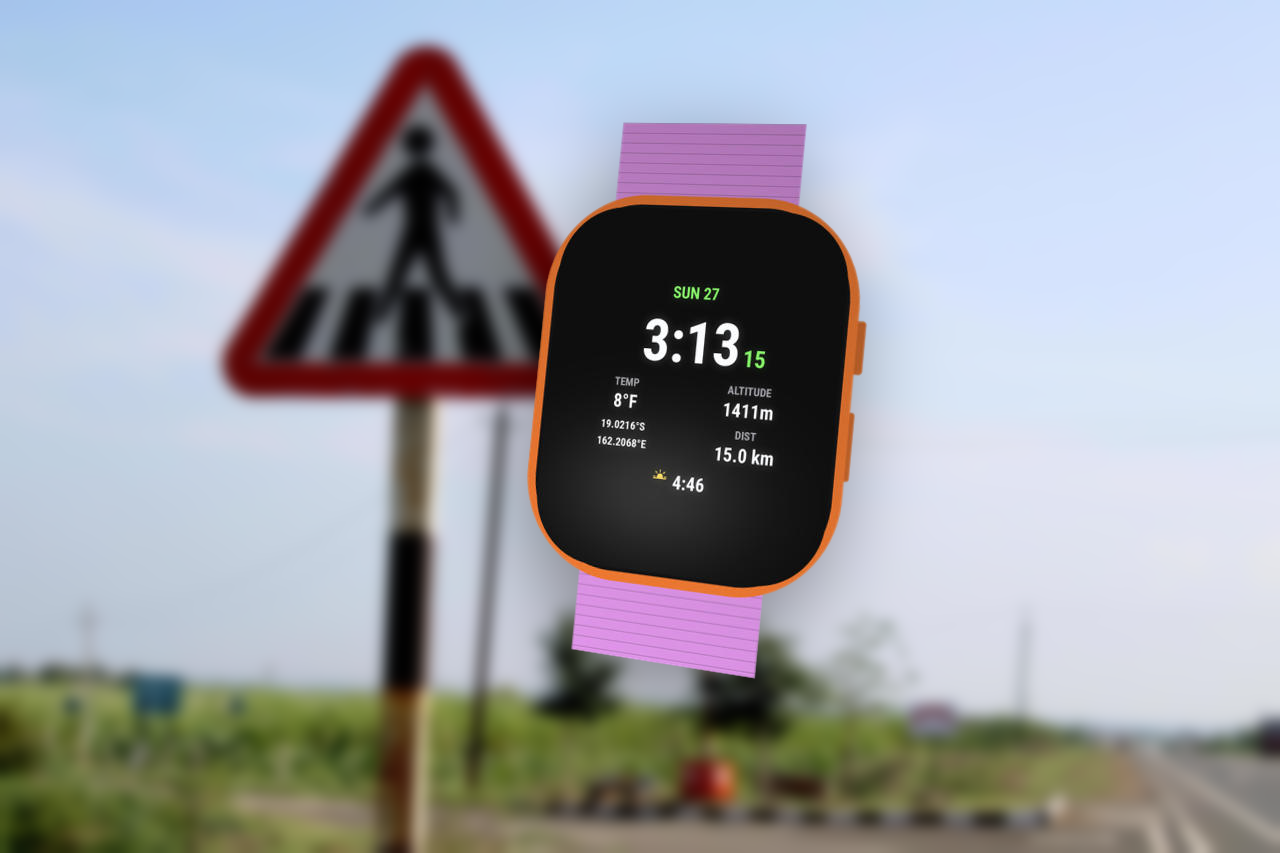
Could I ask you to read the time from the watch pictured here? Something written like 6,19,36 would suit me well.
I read 3,13,15
